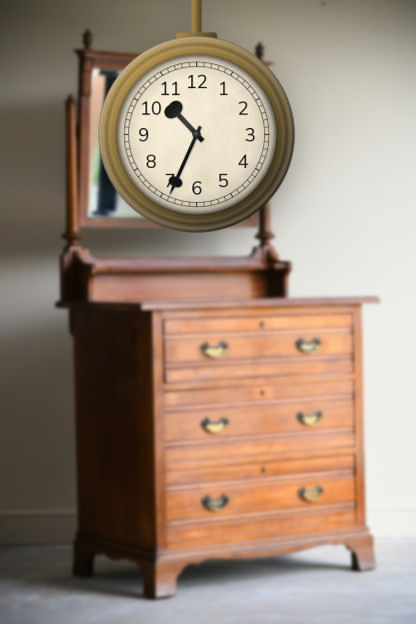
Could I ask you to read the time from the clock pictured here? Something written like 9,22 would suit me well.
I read 10,34
